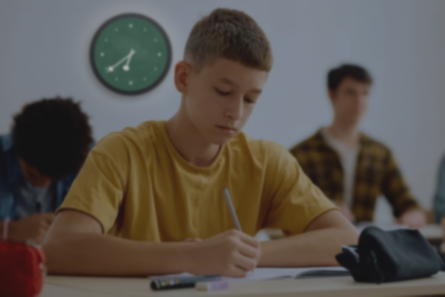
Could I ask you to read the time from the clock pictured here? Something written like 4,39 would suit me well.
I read 6,39
